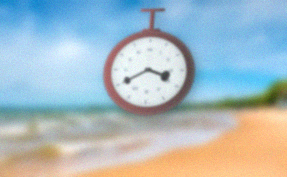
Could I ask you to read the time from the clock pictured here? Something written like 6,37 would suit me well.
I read 3,40
